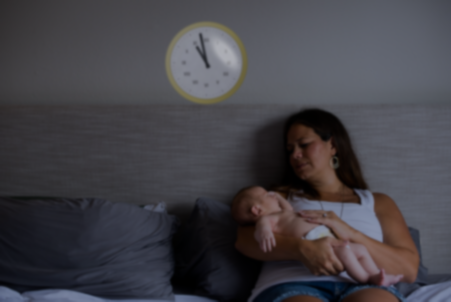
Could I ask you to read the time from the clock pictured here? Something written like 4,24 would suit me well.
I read 10,58
